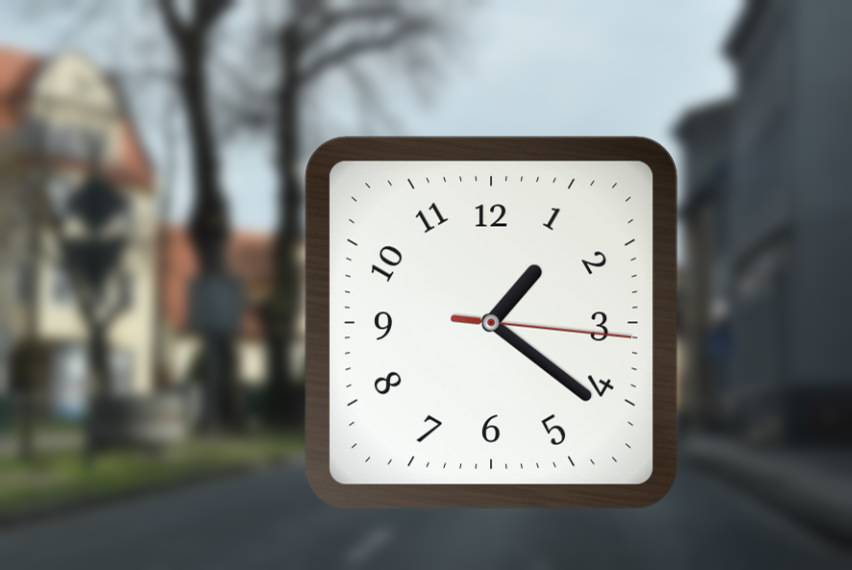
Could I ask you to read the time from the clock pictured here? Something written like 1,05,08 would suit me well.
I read 1,21,16
